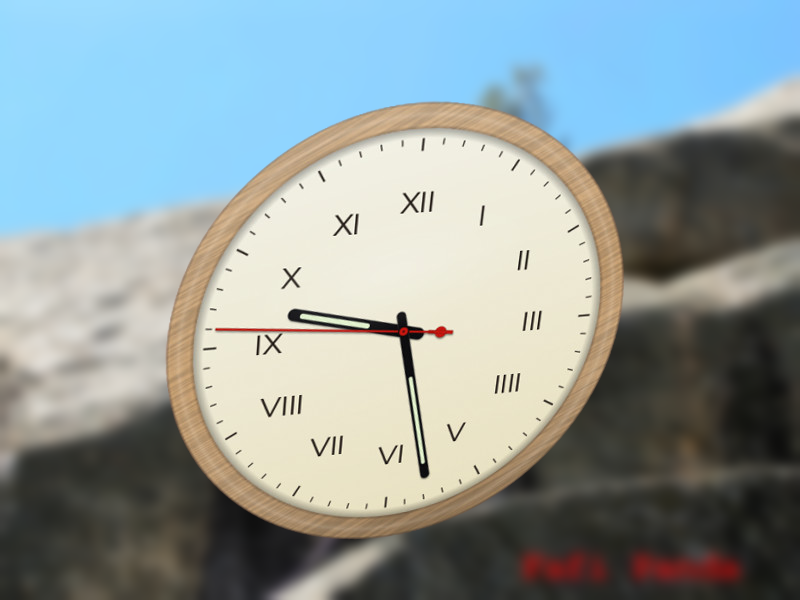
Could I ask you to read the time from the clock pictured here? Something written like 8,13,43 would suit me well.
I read 9,27,46
